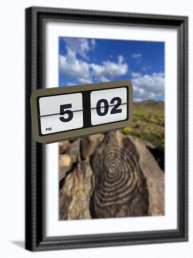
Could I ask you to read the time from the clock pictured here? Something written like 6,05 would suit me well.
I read 5,02
